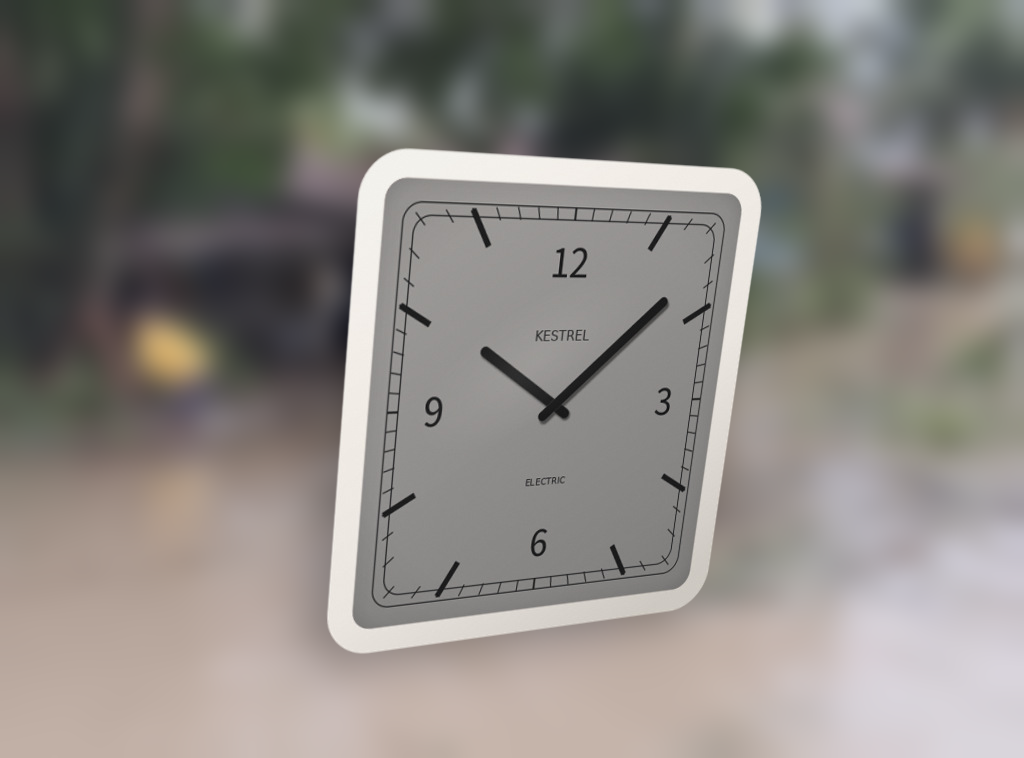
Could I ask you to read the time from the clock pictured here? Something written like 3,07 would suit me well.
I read 10,08
